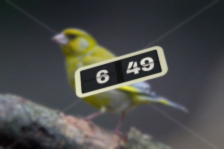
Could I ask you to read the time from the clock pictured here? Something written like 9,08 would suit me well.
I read 6,49
